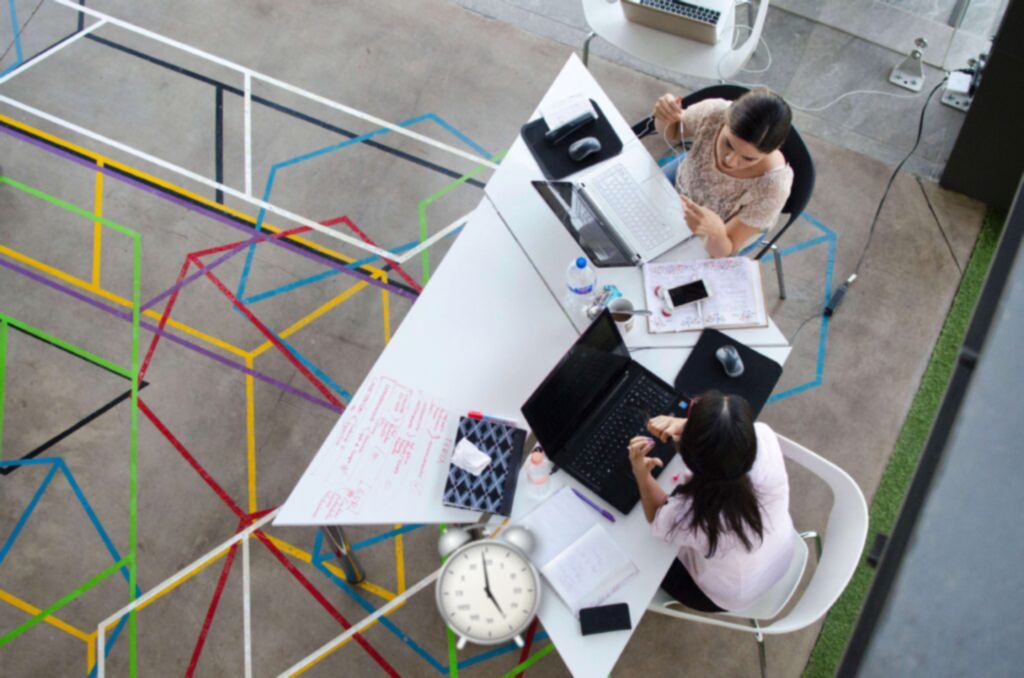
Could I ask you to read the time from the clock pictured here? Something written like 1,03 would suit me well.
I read 4,59
